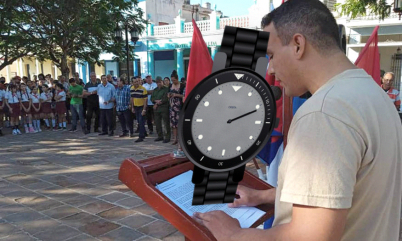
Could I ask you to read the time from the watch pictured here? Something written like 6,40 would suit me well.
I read 2,11
